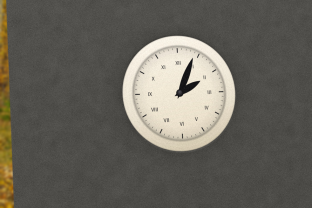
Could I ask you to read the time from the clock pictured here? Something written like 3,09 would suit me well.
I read 2,04
